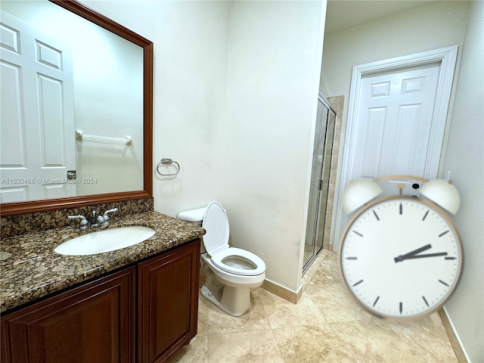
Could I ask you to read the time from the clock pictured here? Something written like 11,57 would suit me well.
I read 2,14
